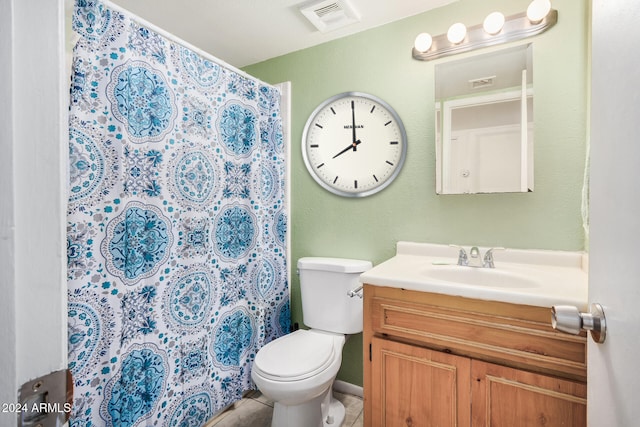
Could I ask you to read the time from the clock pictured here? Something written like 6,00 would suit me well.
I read 8,00
